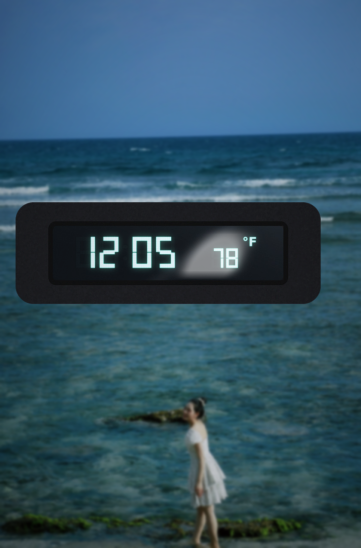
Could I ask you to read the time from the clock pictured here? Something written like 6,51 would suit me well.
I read 12,05
